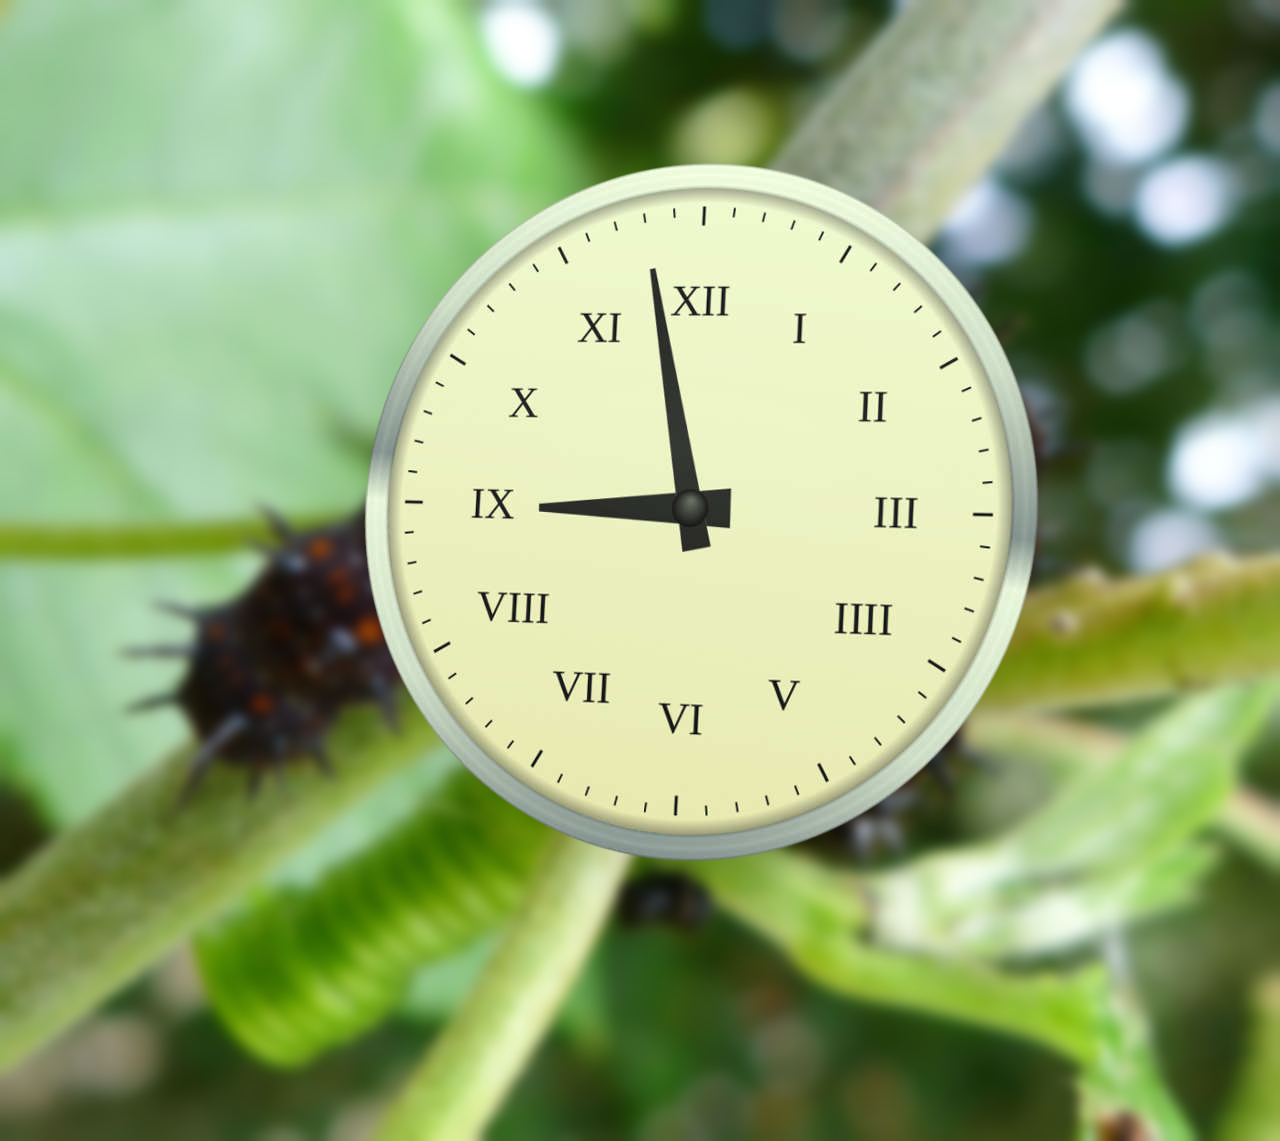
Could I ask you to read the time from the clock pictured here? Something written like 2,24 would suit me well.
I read 8,58
